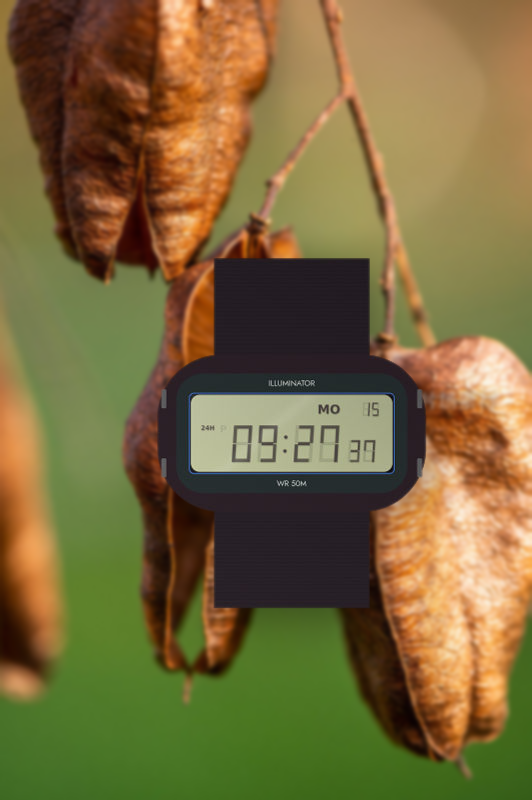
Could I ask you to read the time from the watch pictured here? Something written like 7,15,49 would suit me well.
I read 9,27,37
